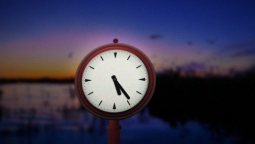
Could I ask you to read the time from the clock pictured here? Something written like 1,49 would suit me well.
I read 5,24
